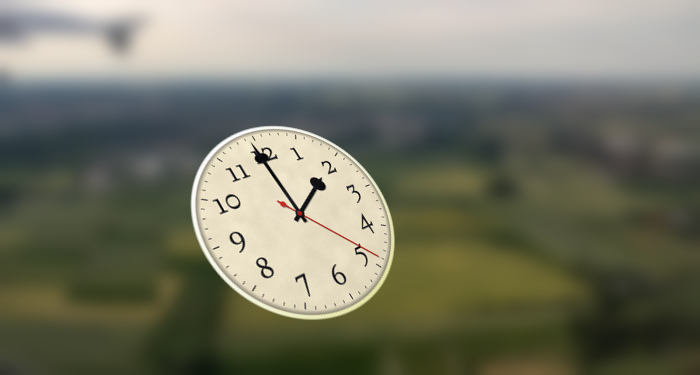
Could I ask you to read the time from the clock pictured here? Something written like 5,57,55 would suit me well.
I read 1,59,24
